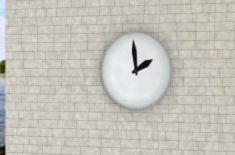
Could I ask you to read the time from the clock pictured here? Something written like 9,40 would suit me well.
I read 1,59
